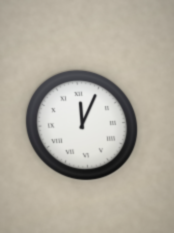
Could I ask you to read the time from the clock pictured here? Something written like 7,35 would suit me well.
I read 12,05
